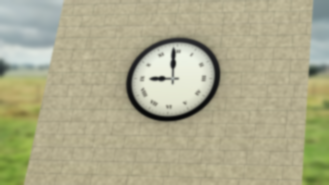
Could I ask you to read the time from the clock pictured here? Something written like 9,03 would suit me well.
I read 8,59
